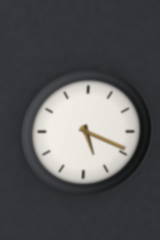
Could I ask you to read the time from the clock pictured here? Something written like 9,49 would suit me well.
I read 5,19
